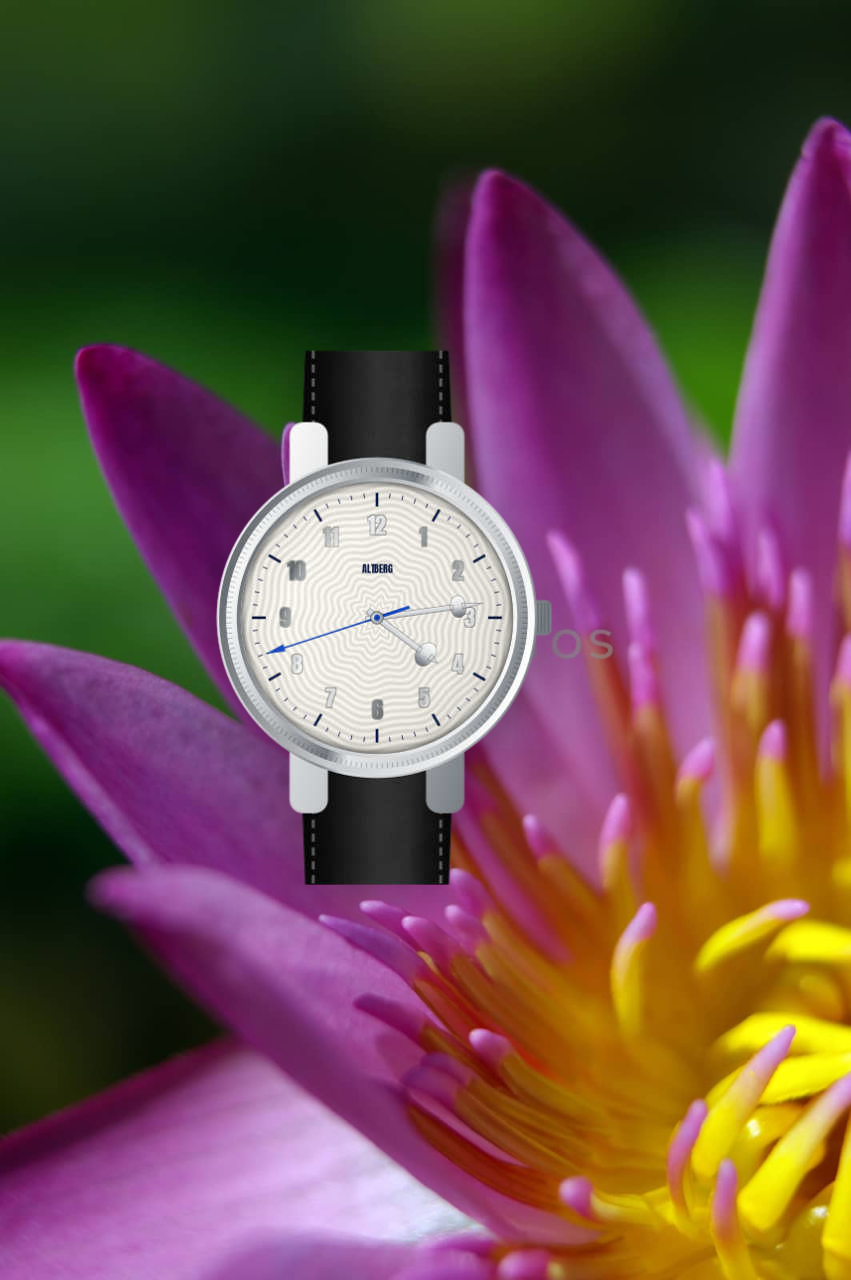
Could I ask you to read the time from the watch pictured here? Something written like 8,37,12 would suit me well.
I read 4,13,42
